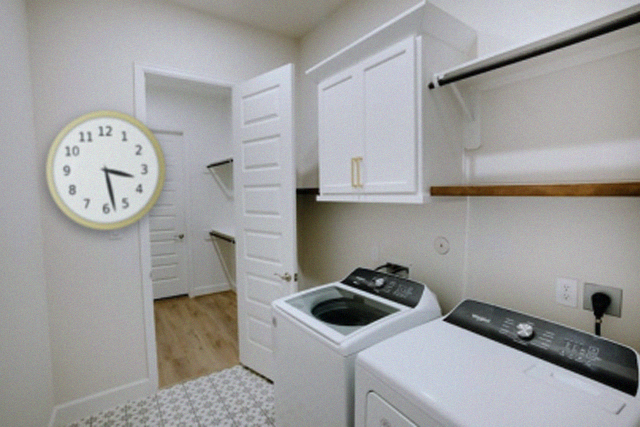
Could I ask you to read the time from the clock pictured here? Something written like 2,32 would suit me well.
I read 3,28
